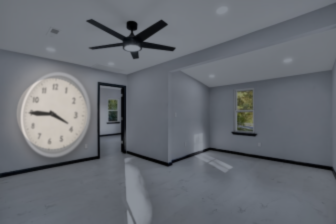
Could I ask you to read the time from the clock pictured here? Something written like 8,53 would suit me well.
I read 3,45
